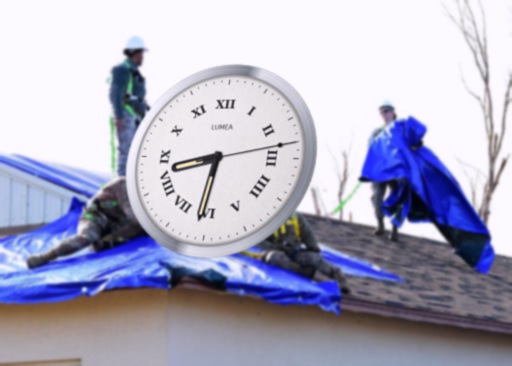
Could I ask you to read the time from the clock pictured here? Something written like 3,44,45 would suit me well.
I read 8,31,13
